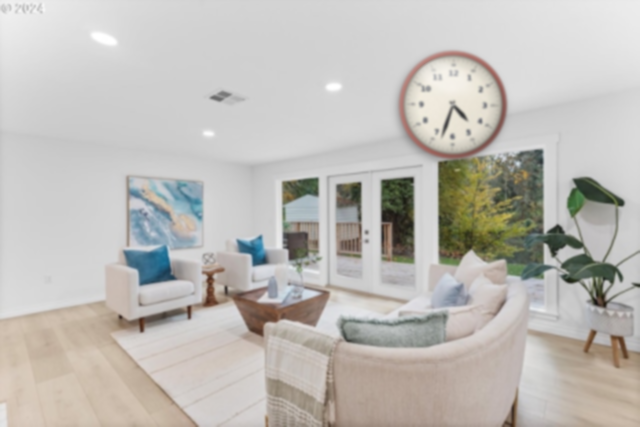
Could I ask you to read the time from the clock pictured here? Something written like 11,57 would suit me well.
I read 4,33
